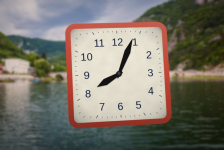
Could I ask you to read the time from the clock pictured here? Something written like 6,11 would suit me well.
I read 8,04
